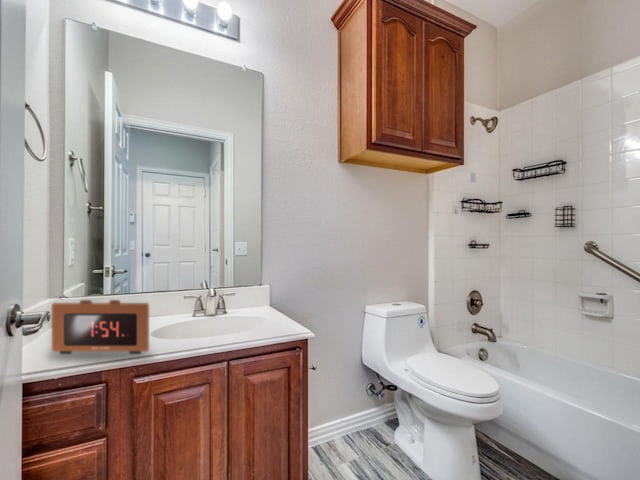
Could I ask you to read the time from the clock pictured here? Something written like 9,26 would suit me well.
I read 1,54
